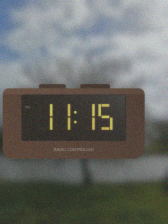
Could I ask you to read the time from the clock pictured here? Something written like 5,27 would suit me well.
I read 11,15
